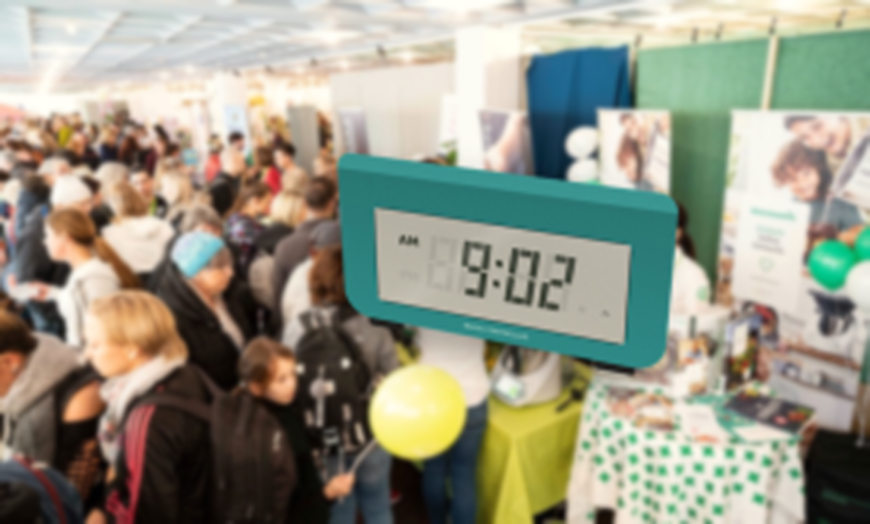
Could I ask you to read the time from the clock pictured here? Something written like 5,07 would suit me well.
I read 9,02
